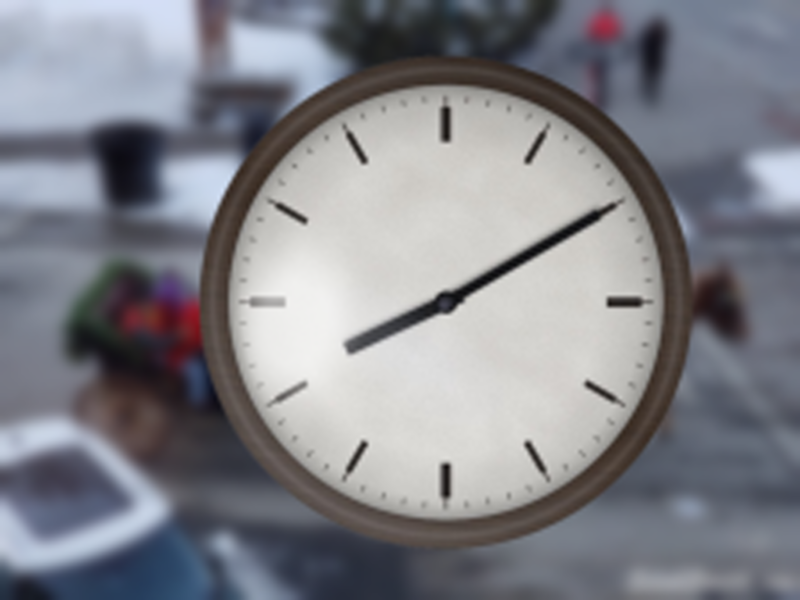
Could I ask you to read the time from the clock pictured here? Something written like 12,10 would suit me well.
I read 8,10
